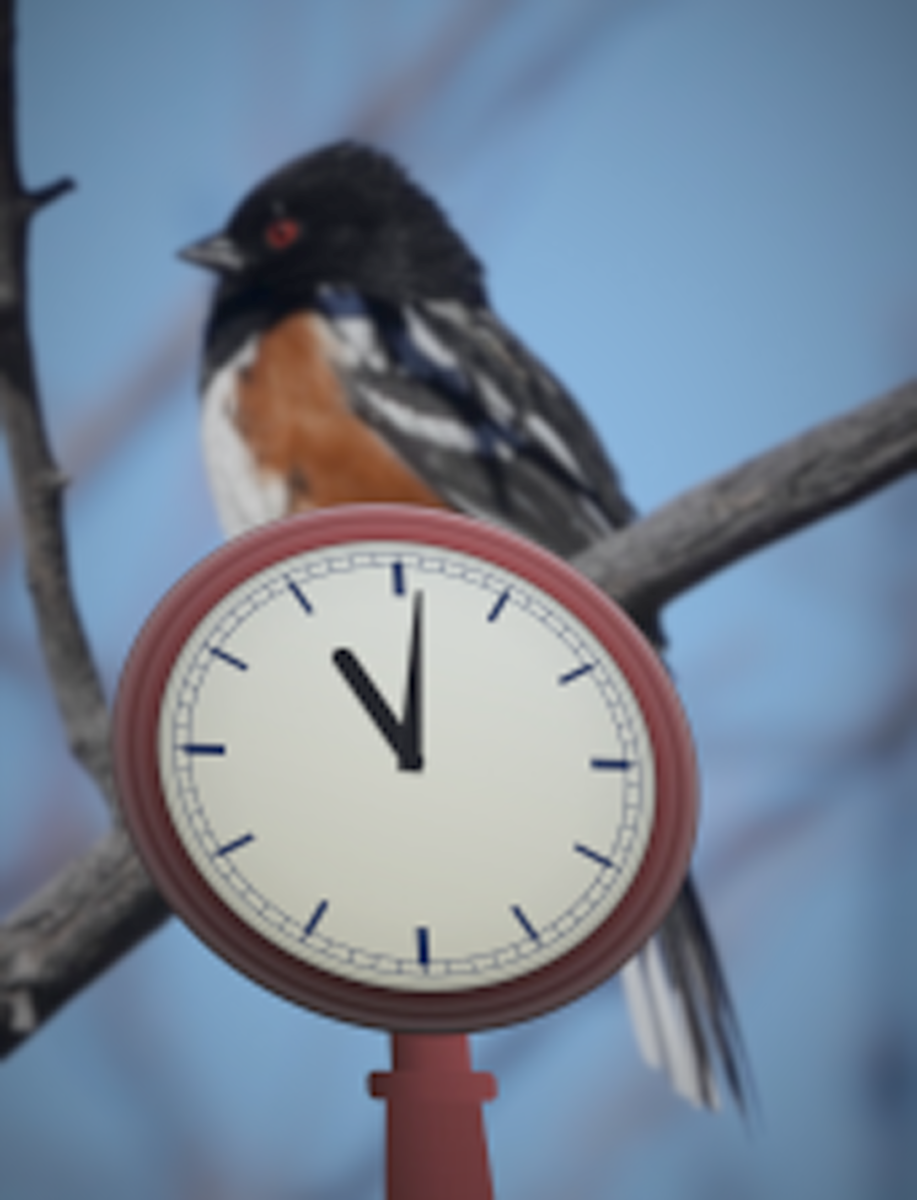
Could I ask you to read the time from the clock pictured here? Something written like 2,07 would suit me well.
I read 11,01
